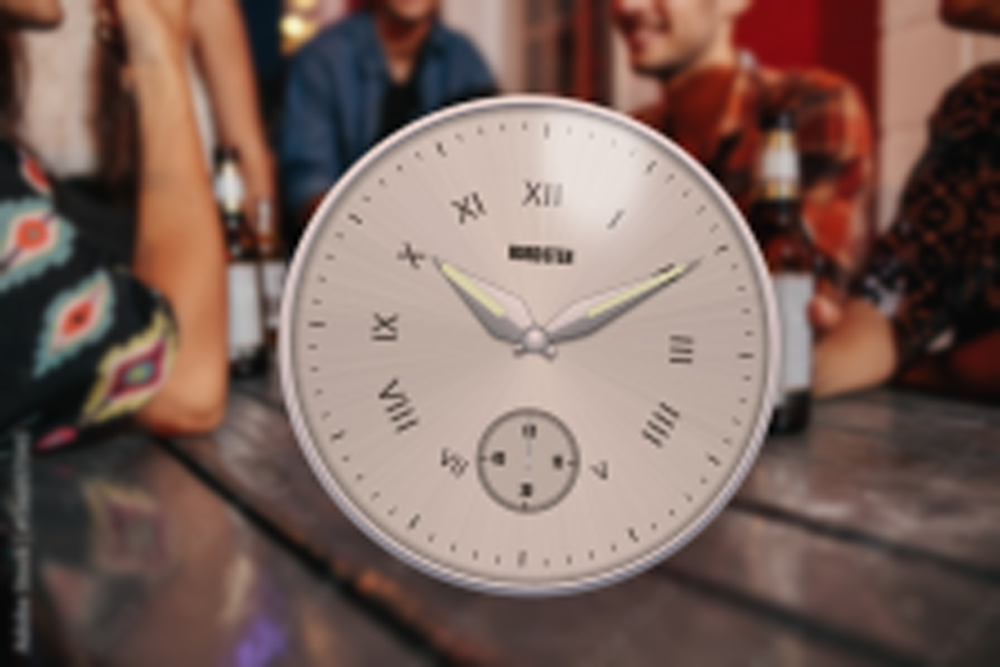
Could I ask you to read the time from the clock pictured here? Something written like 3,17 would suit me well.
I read 10,10
